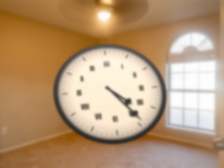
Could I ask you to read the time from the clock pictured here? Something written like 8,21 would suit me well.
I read 4,24
